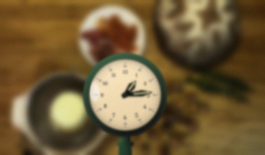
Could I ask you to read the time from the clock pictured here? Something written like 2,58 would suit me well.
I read 1,14
